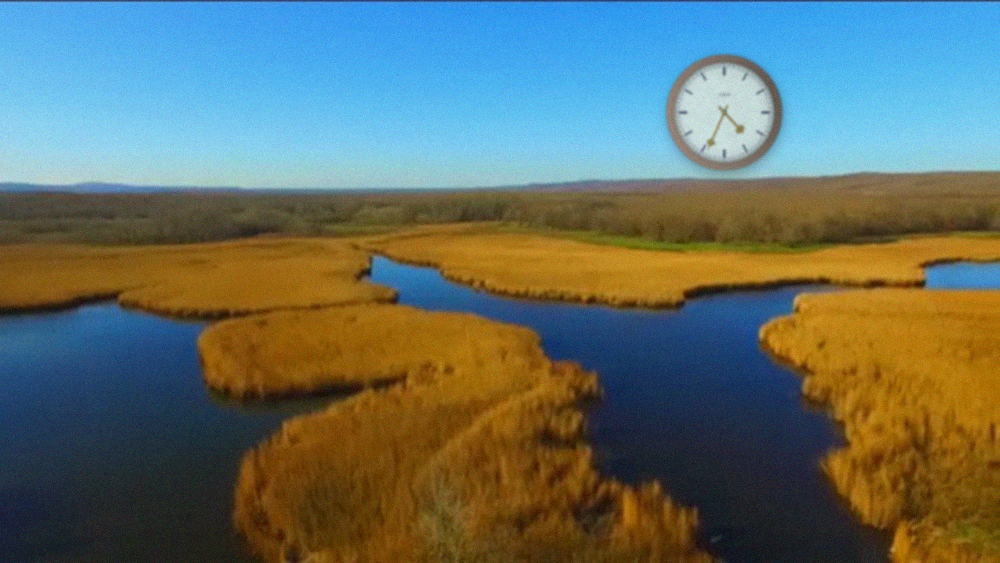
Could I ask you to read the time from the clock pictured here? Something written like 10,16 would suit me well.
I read 4,34
